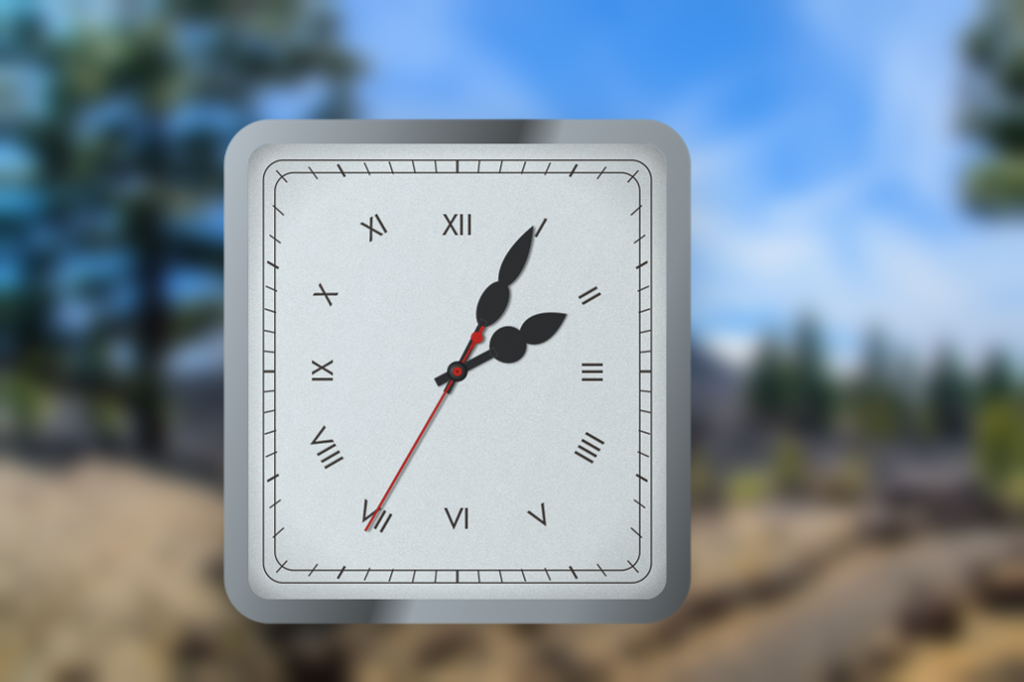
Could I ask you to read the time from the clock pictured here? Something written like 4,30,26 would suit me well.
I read 2,04,35
